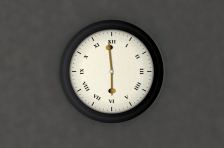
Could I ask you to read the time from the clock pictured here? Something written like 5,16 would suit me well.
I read 5,59
